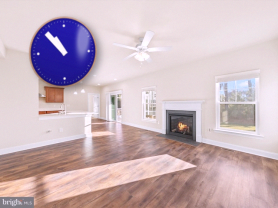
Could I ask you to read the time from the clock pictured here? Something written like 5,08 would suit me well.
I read 10,53
